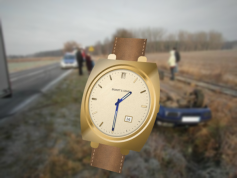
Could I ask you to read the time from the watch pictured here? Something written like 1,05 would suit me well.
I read 1,30
